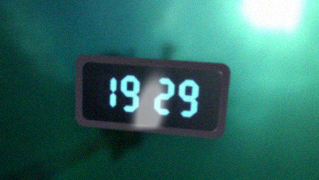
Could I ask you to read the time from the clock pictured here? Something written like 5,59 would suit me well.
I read 19,29
